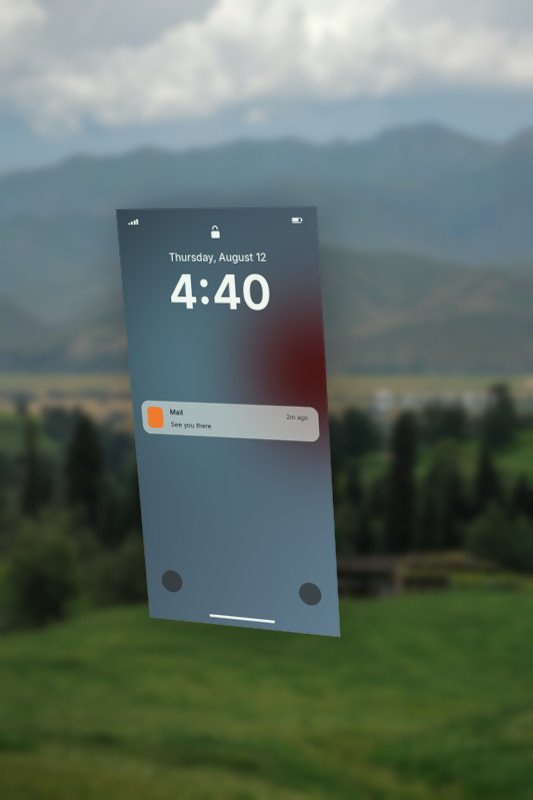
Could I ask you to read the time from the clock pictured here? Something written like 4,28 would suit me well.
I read 4,40
